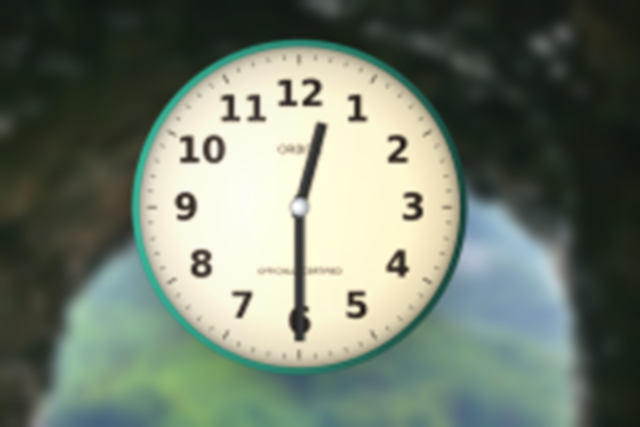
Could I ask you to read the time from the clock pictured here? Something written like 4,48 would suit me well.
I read 12,30
